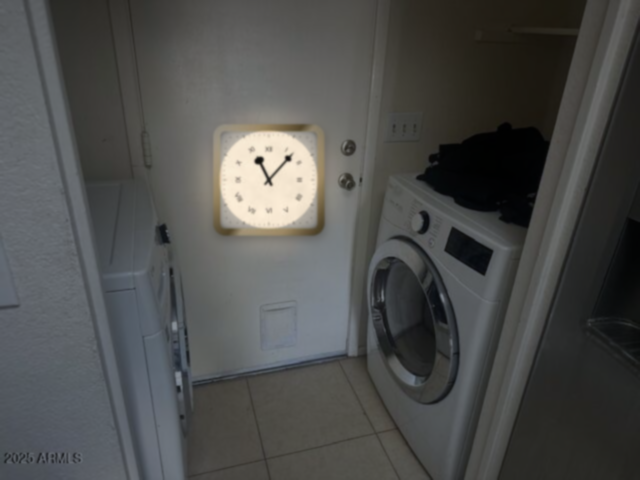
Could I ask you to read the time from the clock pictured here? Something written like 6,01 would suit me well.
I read 11,07
